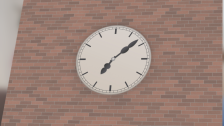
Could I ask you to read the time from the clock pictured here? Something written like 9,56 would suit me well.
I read 7,08
